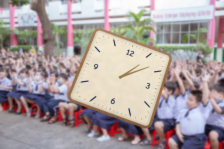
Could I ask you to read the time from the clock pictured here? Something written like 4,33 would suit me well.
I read 1,08
